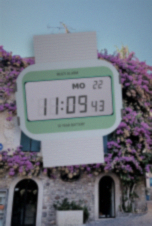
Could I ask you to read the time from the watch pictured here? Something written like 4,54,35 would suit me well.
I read 11,09,43
